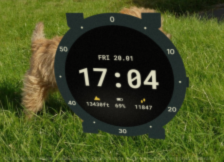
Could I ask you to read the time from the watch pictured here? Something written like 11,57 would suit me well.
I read 17,04
